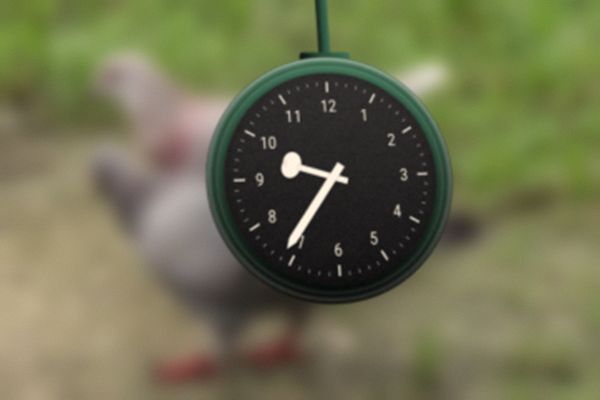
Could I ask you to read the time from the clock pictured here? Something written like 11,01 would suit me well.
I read 9,36
